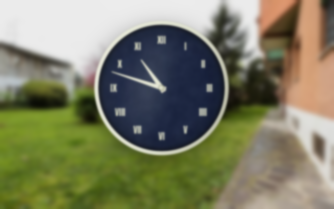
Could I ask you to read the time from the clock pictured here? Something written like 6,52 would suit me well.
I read 10,48
